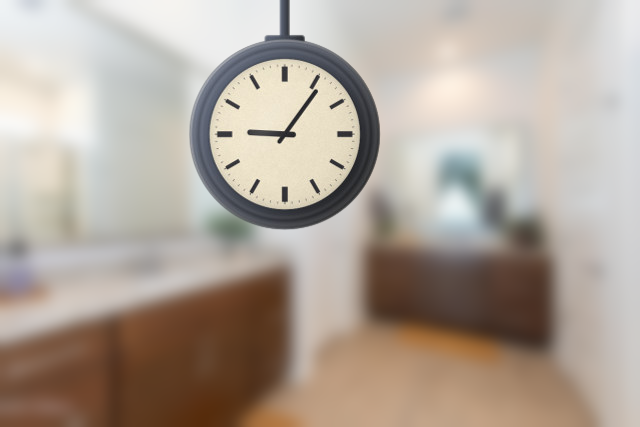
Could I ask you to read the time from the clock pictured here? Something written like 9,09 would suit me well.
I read 9,06
